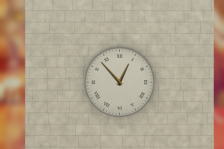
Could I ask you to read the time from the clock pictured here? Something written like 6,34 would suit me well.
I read 12,53
